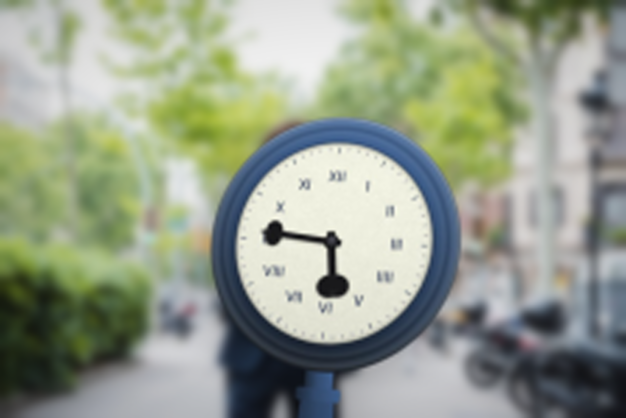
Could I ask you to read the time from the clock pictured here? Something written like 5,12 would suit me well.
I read 5,46
